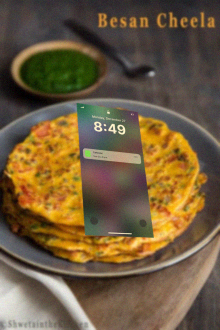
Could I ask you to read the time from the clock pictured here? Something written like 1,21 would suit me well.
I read 8,49
